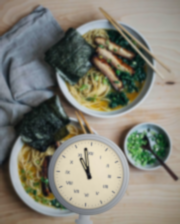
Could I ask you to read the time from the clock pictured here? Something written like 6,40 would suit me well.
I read 10,58
